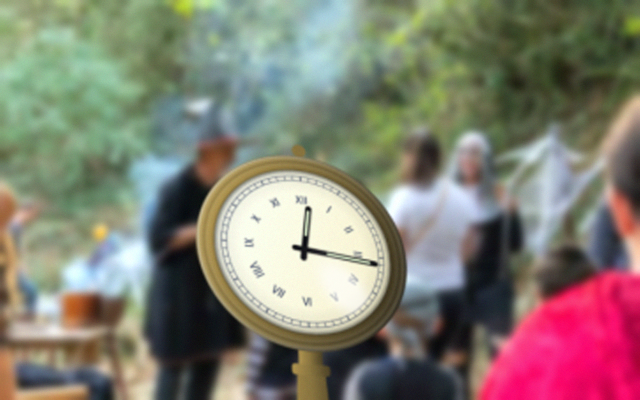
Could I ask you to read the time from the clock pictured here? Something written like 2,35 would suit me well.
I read 12,16
